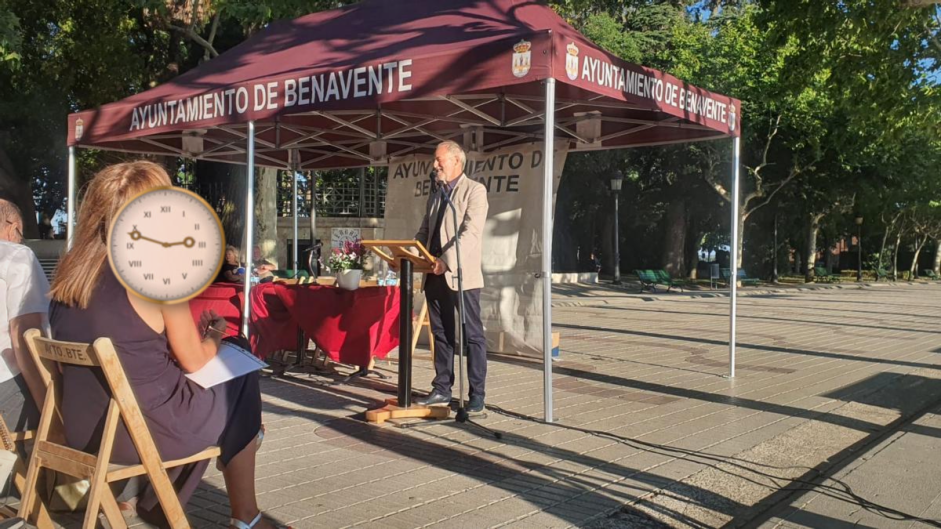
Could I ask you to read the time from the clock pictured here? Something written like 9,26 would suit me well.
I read 2,48
